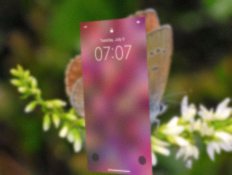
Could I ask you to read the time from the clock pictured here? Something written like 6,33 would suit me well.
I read 7,07
